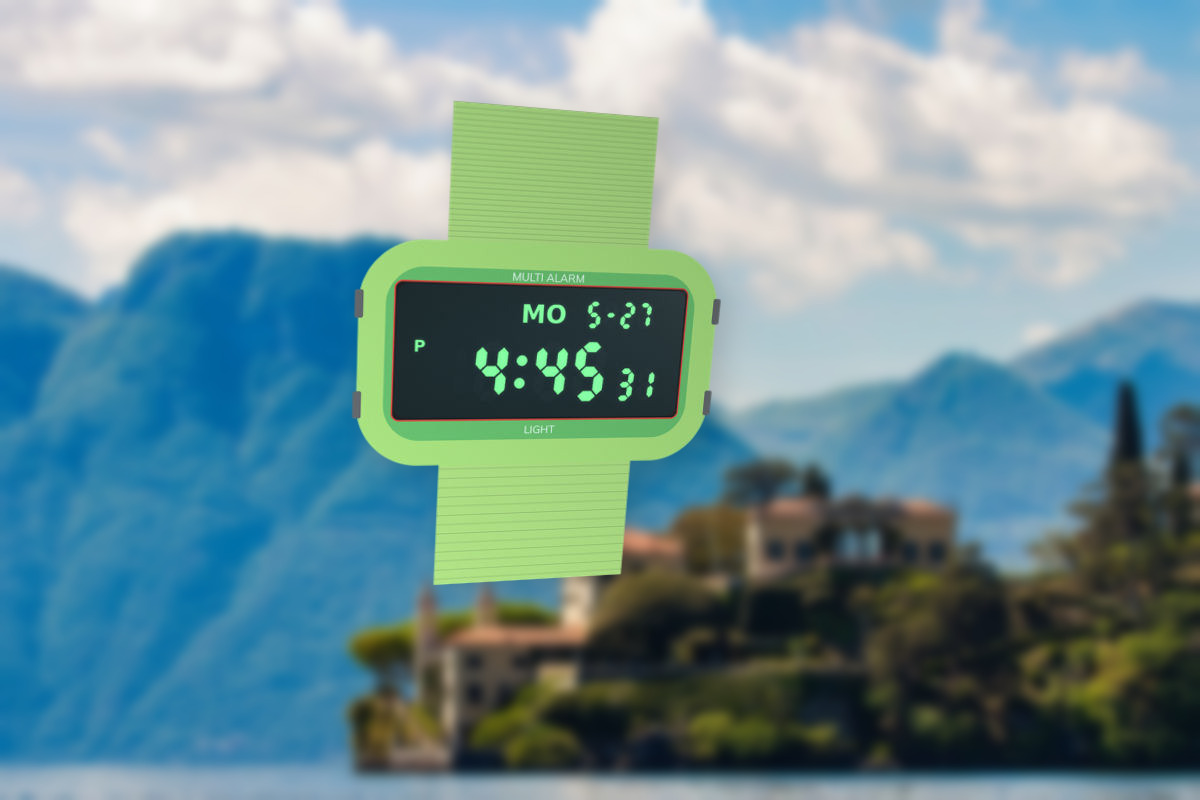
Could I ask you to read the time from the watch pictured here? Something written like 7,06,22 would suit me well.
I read 4,45,31
